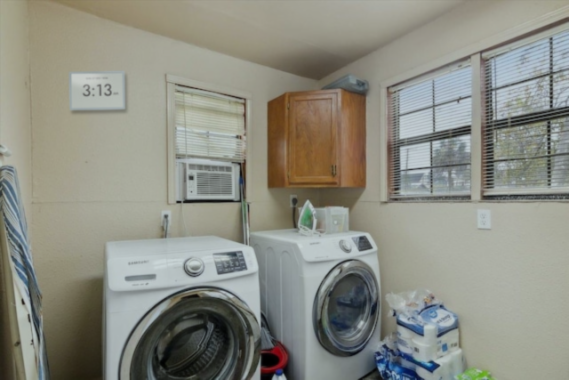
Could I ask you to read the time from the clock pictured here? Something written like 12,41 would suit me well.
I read 3,13
